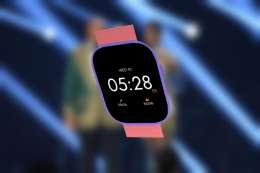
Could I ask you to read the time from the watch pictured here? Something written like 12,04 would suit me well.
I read 5,28
